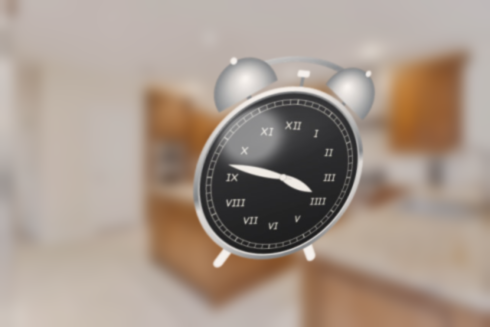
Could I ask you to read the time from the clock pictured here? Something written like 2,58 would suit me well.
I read 3,47
